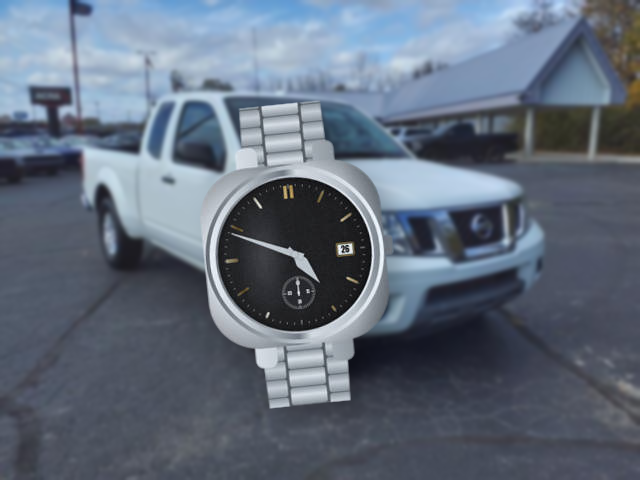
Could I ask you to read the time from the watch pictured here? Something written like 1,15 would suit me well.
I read 4,49
